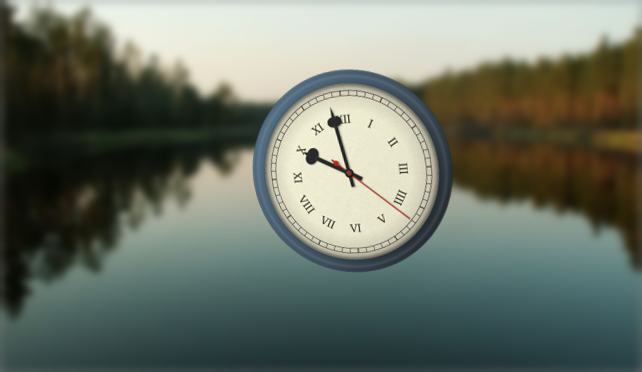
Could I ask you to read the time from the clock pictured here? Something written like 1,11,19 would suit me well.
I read 9,58,22
